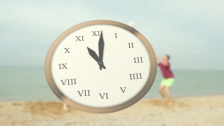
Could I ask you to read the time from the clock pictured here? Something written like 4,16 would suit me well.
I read 11,01
